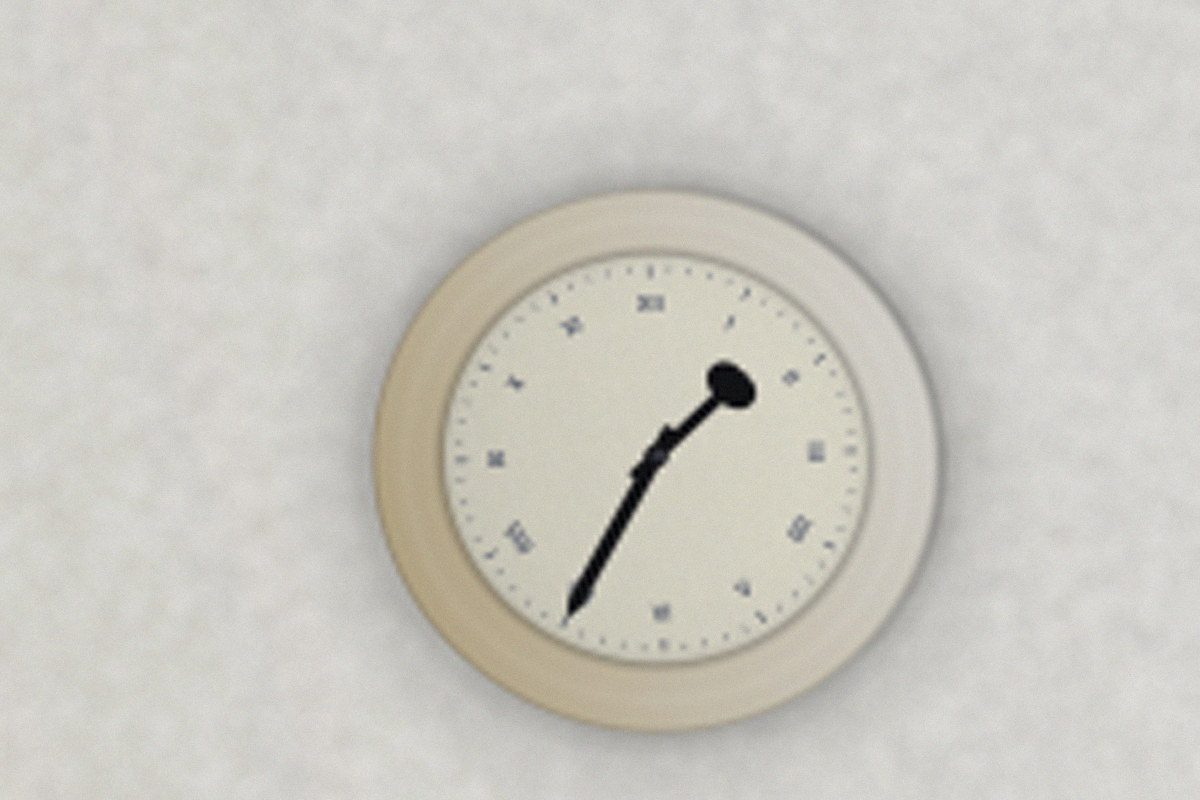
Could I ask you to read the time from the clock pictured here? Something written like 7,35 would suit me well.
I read 1,35
